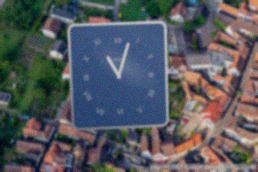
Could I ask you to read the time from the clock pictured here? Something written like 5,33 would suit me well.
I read 11,03
